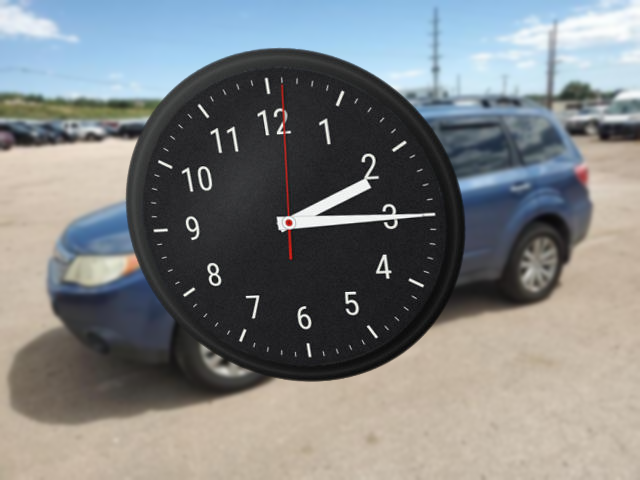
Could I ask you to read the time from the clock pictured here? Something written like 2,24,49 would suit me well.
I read 2,15,01
